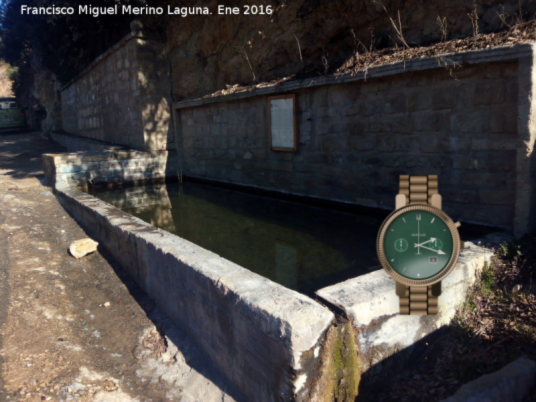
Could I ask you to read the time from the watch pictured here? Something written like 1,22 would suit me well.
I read 2,18
